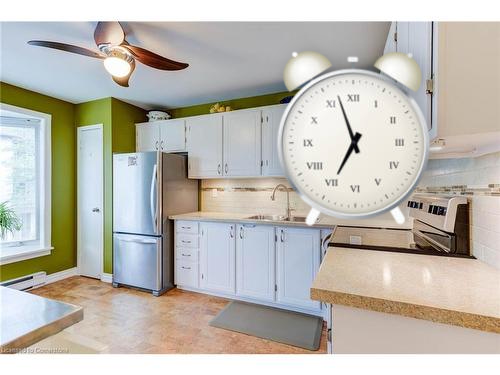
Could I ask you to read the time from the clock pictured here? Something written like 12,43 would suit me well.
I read 6,57
